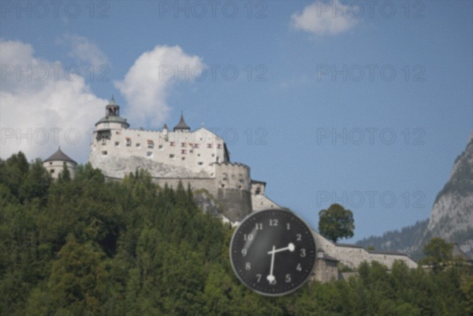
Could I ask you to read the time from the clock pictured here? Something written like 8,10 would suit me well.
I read 2,31
